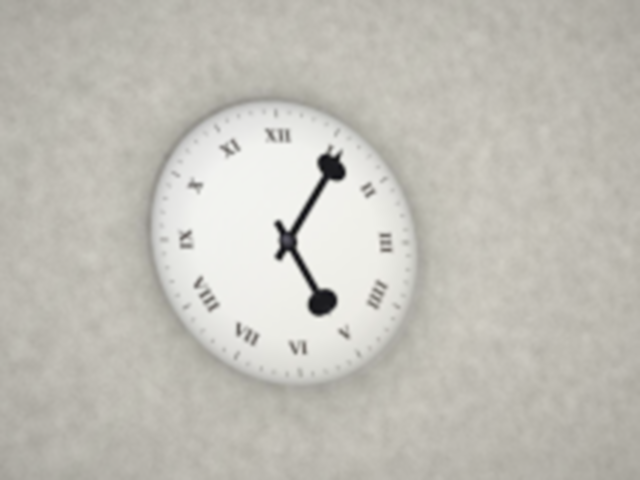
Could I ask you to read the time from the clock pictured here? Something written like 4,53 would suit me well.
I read 5,06
